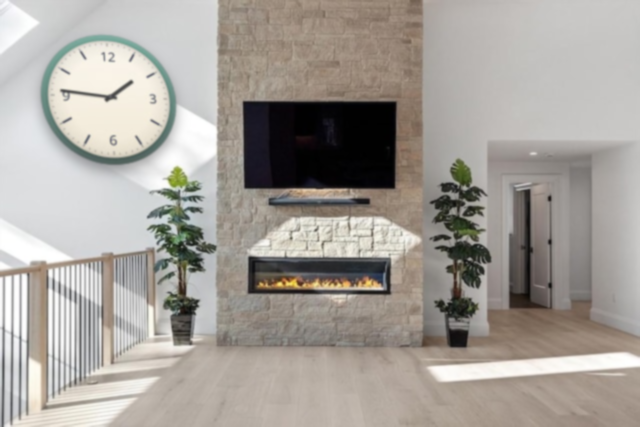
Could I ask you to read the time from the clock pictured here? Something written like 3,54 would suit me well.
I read 1,46
